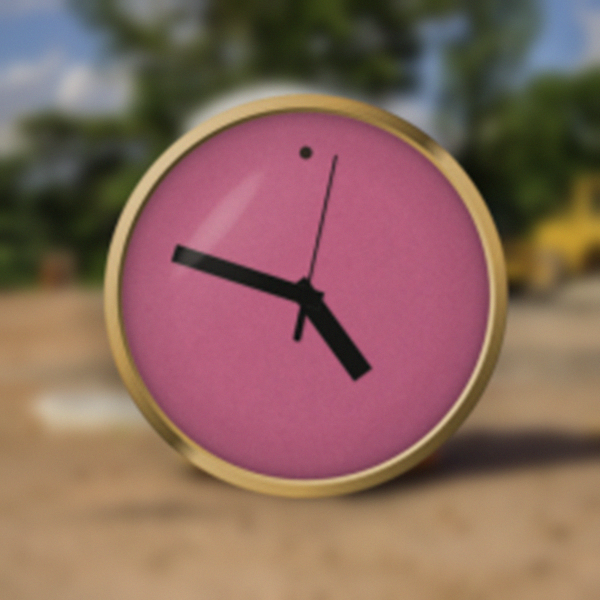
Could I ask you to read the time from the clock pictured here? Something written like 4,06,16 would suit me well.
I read 4,48,02
